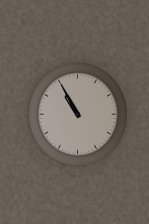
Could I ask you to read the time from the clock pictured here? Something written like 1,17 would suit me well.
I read 10,55
